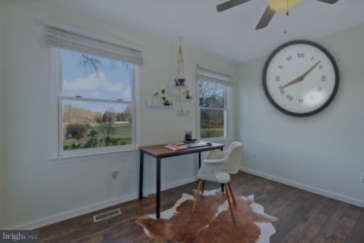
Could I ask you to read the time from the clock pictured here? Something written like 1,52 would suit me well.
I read 8,08
